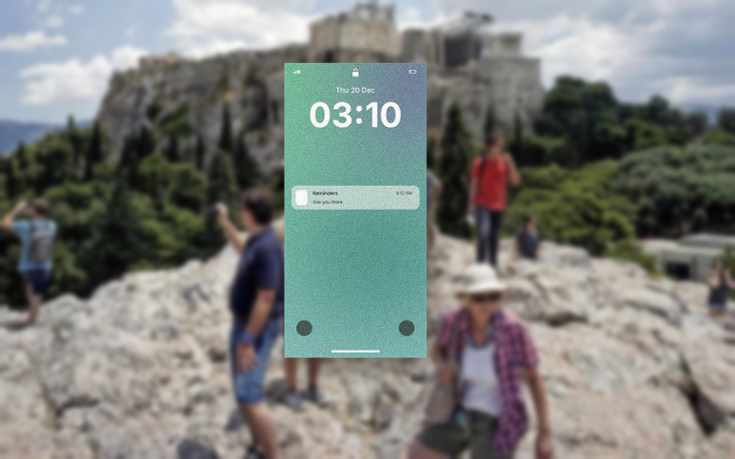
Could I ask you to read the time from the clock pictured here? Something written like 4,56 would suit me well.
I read 3,10
